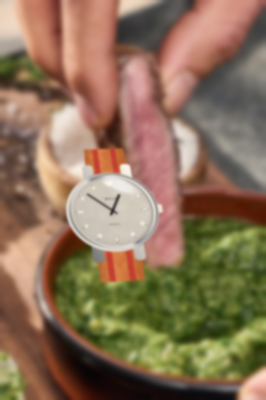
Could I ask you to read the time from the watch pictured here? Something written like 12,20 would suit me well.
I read 12,52
